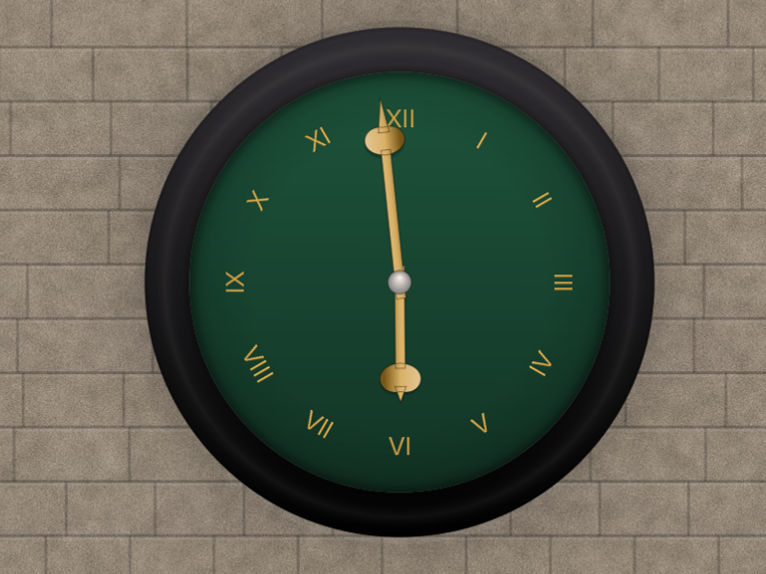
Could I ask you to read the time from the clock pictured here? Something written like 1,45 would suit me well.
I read 5,59
